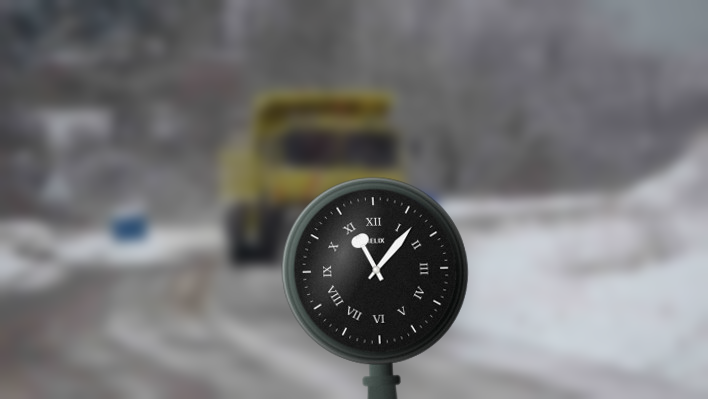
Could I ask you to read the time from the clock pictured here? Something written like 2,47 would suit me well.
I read 11,07
